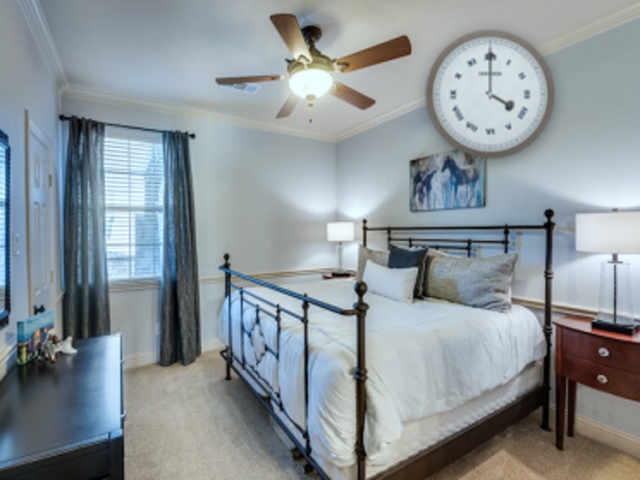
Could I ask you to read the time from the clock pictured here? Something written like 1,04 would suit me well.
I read 4,00
